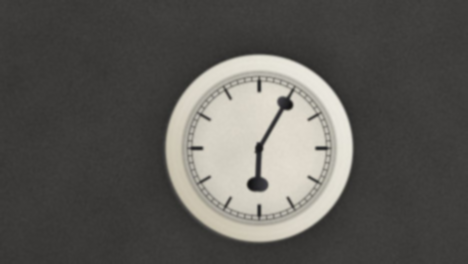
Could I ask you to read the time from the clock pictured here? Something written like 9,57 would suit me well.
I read 6,05
